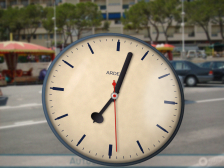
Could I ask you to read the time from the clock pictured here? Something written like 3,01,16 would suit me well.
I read 7,02,29
